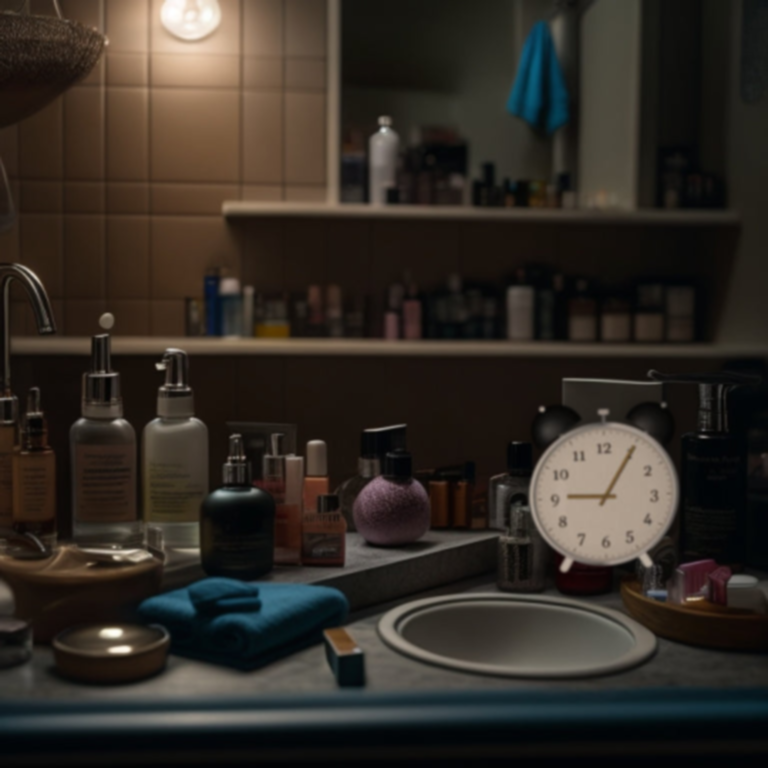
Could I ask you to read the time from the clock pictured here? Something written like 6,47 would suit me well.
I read 9,05
